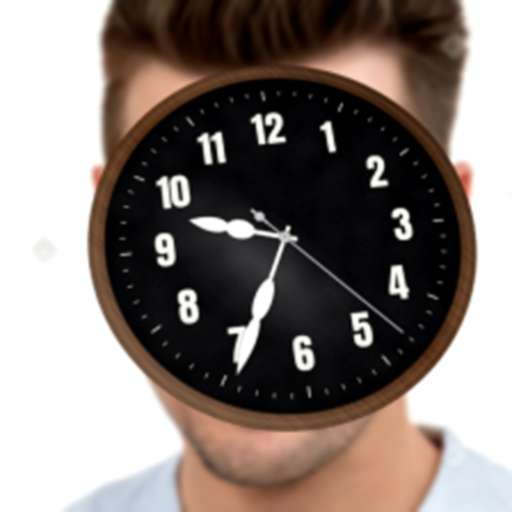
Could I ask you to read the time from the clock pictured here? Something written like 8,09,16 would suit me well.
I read 9,34,23
